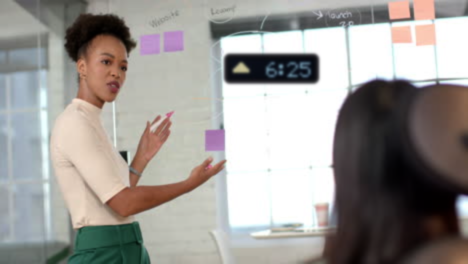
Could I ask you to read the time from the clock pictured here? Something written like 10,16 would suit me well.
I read 6,25
